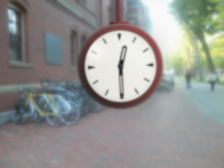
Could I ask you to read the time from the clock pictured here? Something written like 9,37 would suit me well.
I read 12,30
